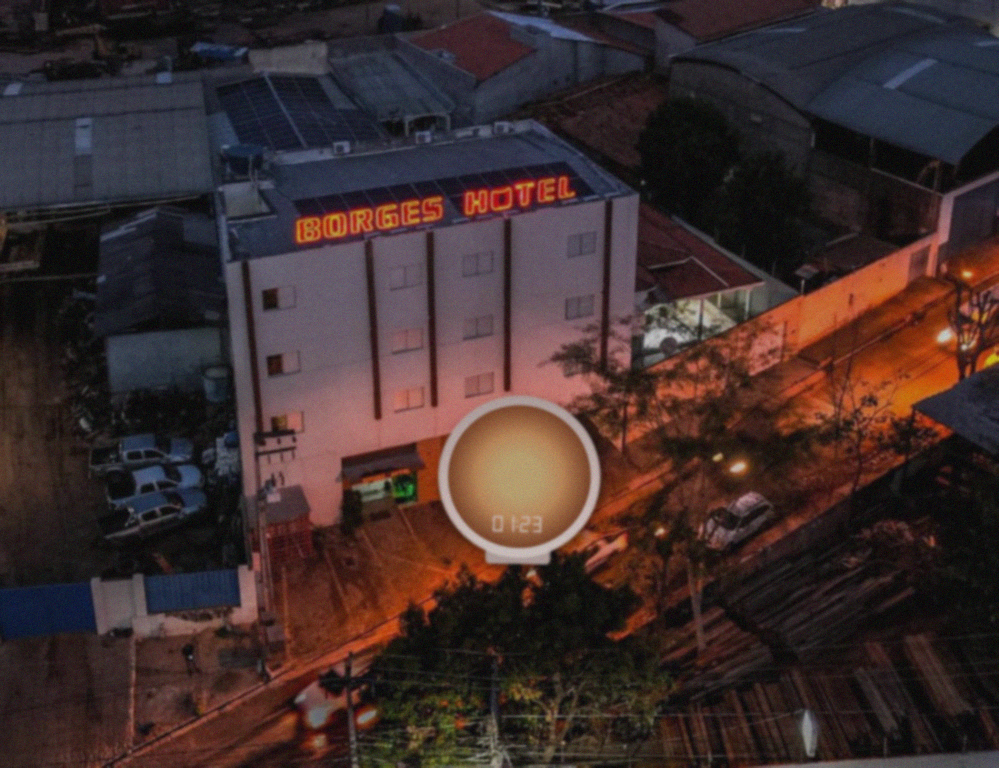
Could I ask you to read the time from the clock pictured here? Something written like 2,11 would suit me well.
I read 1,23
